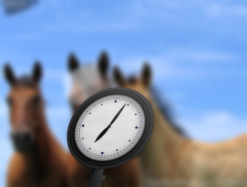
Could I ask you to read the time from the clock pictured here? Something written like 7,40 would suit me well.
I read 7,04
